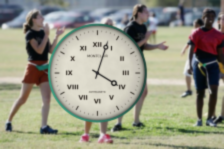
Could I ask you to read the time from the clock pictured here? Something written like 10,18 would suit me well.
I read 4,03
